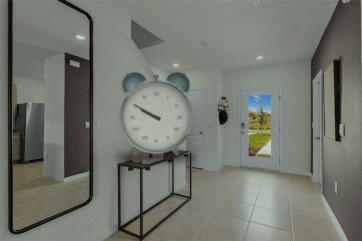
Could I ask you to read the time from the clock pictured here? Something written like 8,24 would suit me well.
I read 9,50
